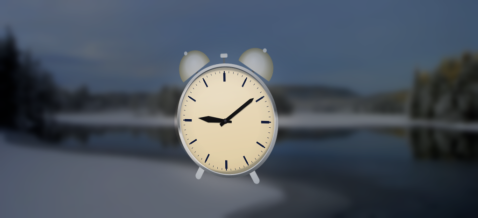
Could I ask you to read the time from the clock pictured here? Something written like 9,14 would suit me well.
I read 9,09
